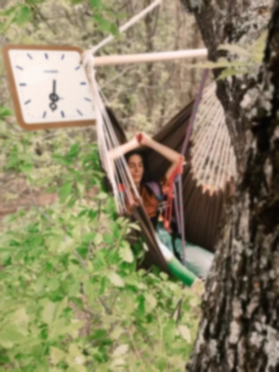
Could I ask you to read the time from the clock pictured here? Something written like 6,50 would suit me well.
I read 6,33
